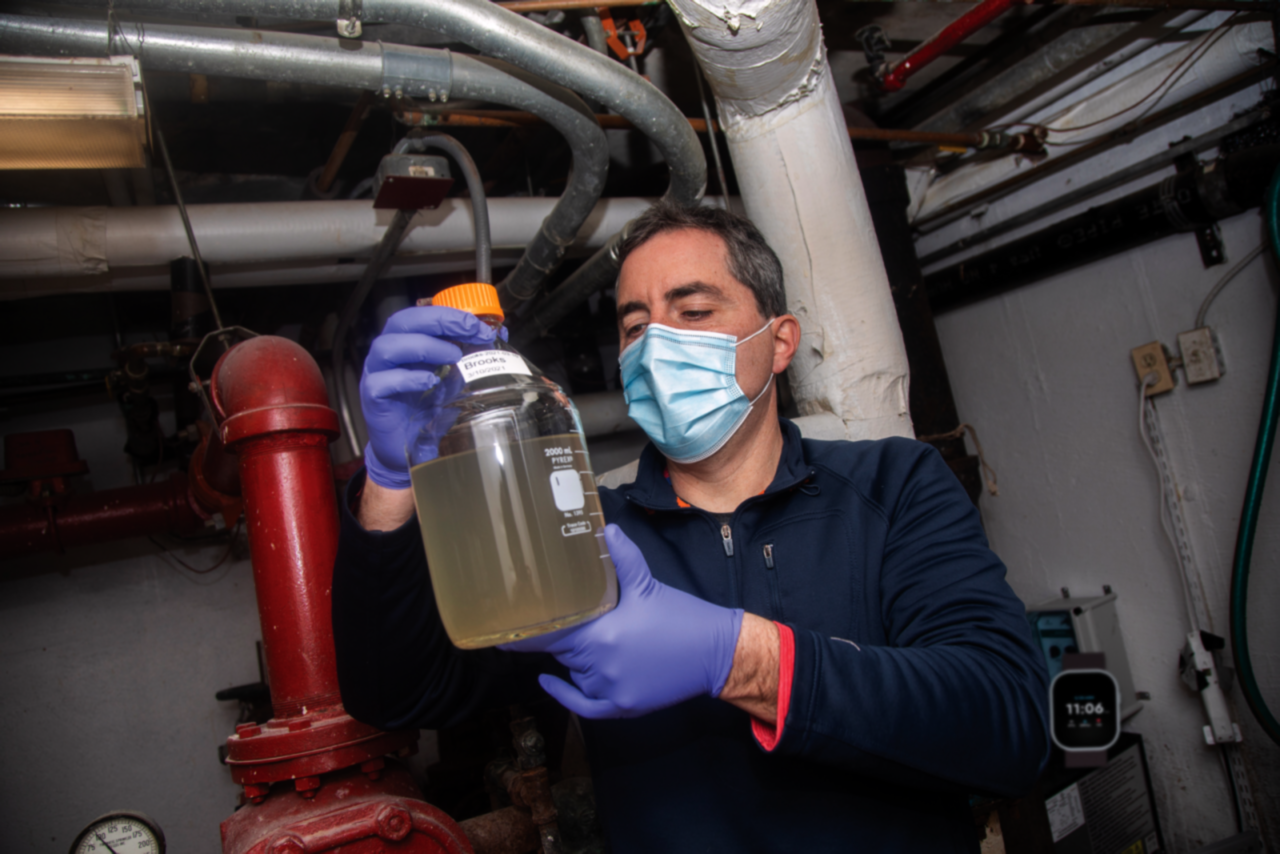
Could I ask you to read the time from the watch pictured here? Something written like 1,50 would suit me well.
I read 11,06
